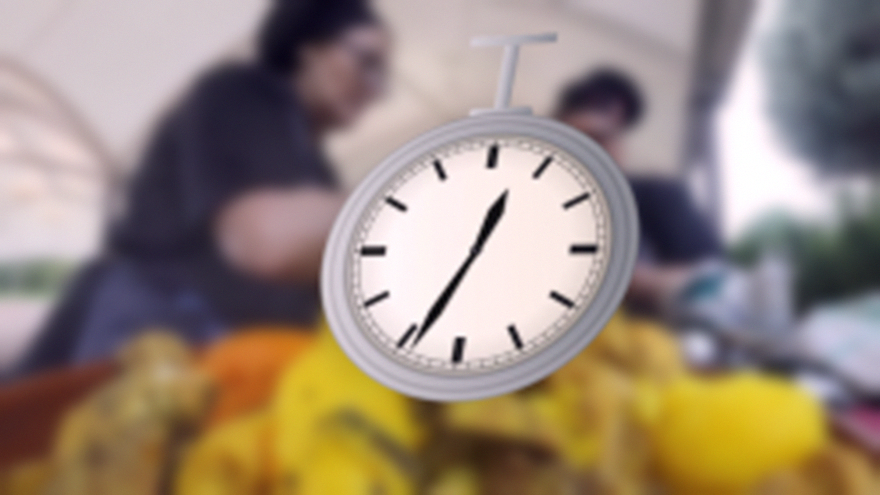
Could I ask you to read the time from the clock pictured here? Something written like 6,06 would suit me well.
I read 12,34
